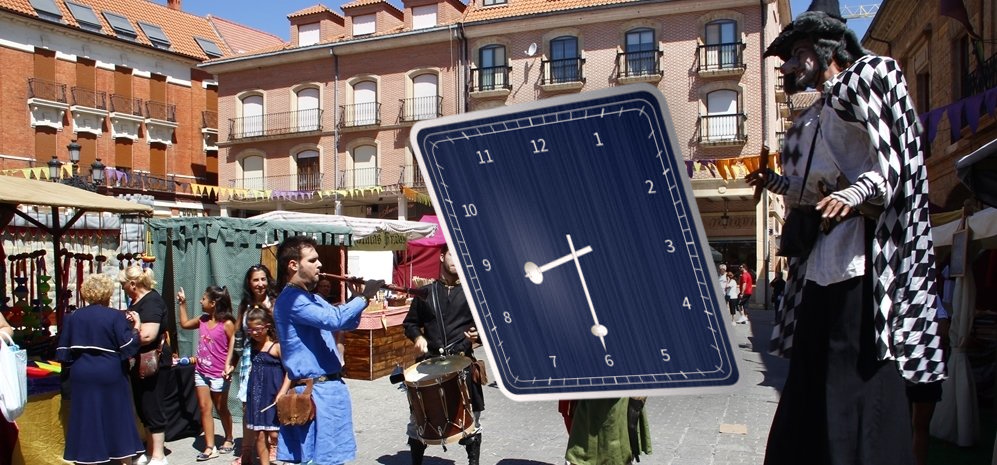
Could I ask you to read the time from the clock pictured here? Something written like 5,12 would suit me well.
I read 8,30
